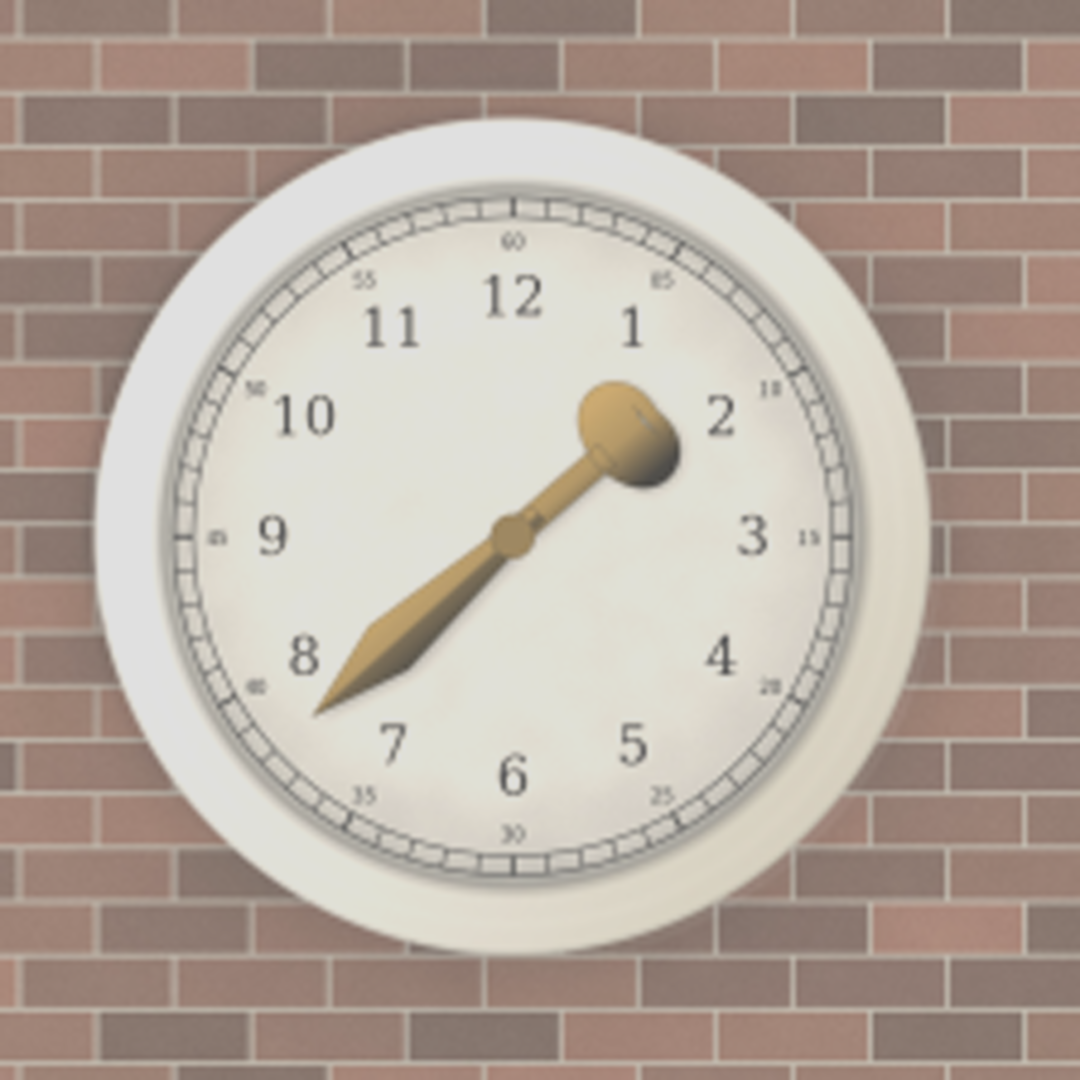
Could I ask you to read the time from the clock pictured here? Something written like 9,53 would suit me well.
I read 1,38
